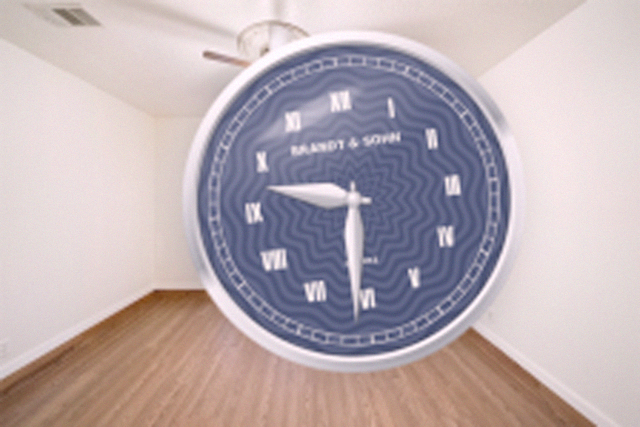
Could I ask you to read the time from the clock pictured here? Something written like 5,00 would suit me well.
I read 9,31
